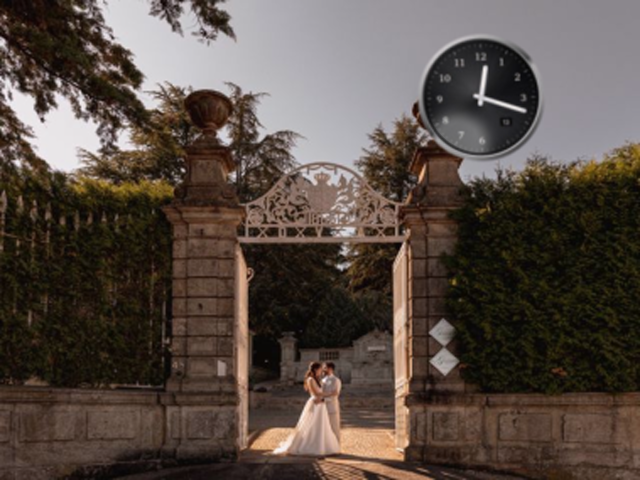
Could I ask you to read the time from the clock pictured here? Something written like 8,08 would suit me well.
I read 12,18
